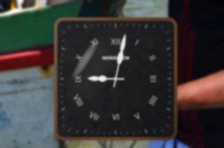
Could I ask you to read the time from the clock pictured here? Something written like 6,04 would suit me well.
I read 9,02
